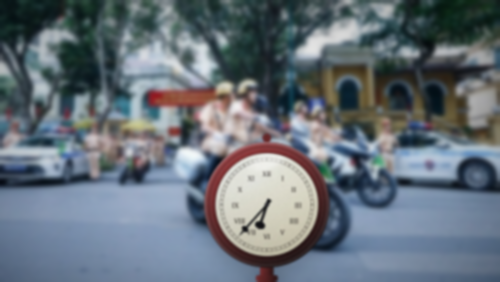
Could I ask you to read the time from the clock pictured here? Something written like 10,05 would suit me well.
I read 6,37
